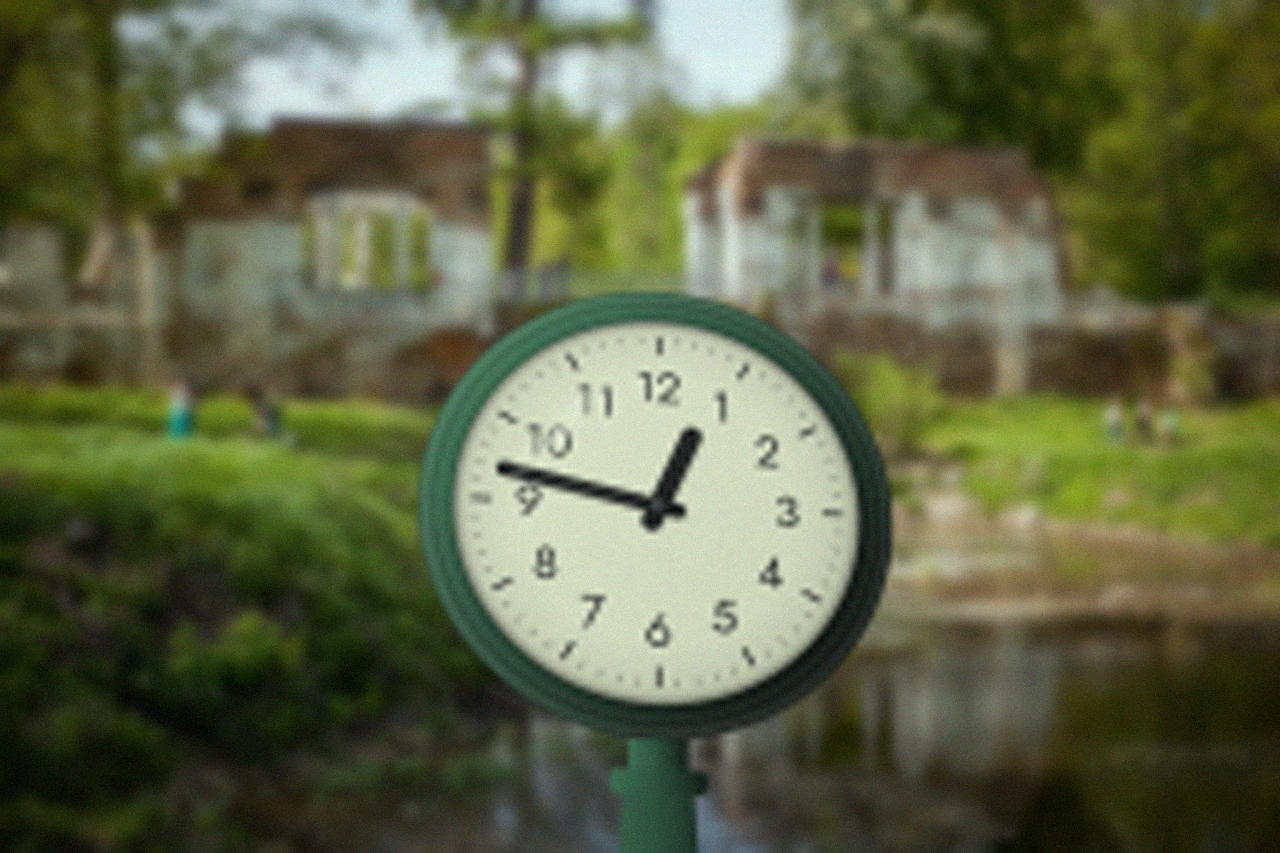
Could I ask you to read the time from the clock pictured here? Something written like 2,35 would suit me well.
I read 12,47
